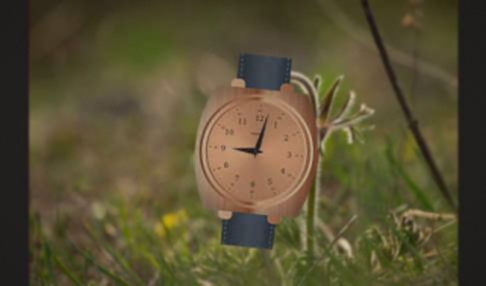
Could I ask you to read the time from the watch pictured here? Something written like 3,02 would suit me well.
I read 9,02
